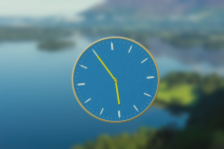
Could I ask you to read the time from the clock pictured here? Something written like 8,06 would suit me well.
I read 5,55
